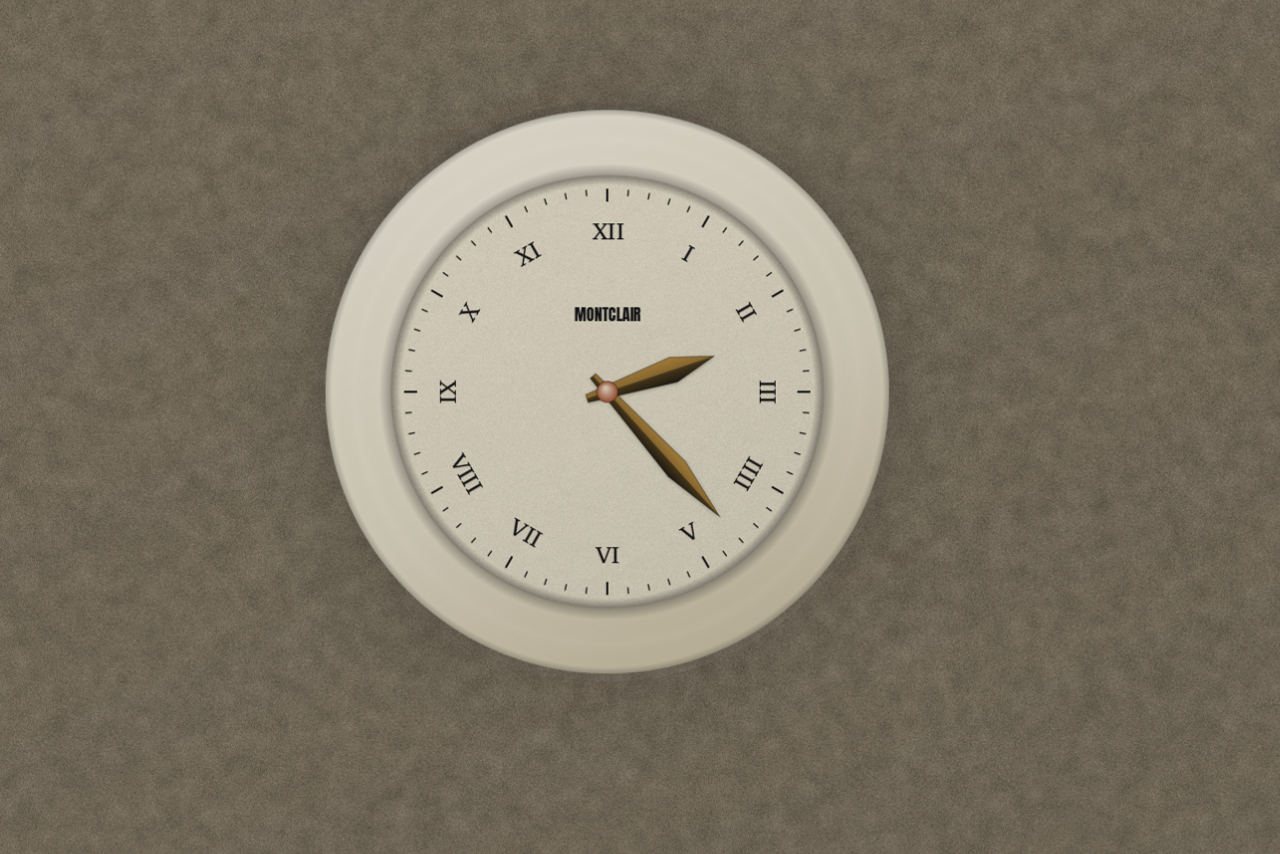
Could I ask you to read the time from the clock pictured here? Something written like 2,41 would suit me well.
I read 2,23
